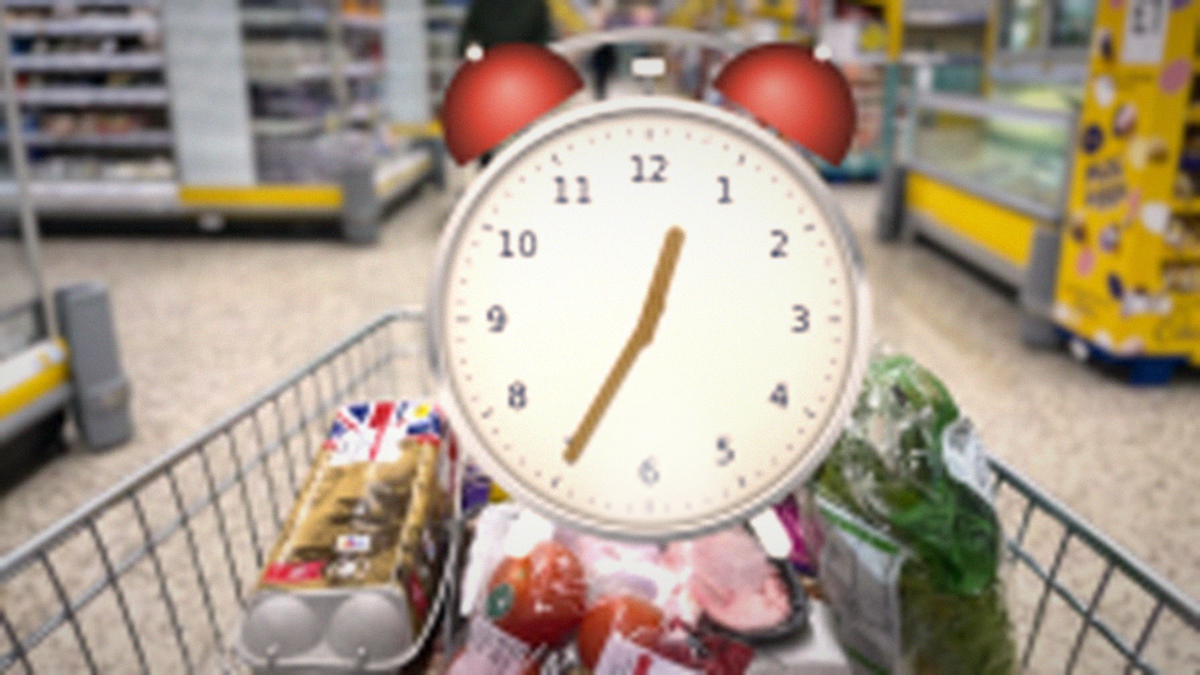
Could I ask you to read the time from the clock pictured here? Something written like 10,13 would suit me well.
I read 12,35
